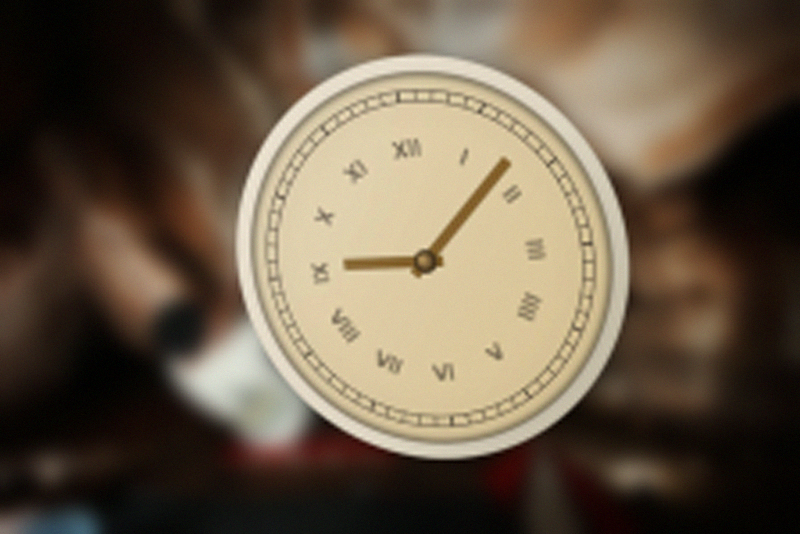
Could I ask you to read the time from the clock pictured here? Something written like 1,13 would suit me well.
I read 9,08
